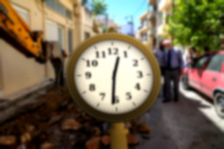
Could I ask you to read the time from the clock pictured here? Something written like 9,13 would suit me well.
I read 12,31
